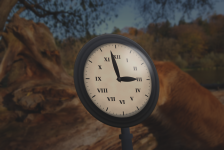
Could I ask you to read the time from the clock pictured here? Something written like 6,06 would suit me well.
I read 2,58
